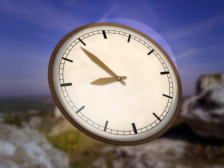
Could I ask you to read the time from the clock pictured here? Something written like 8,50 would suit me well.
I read 8,54
